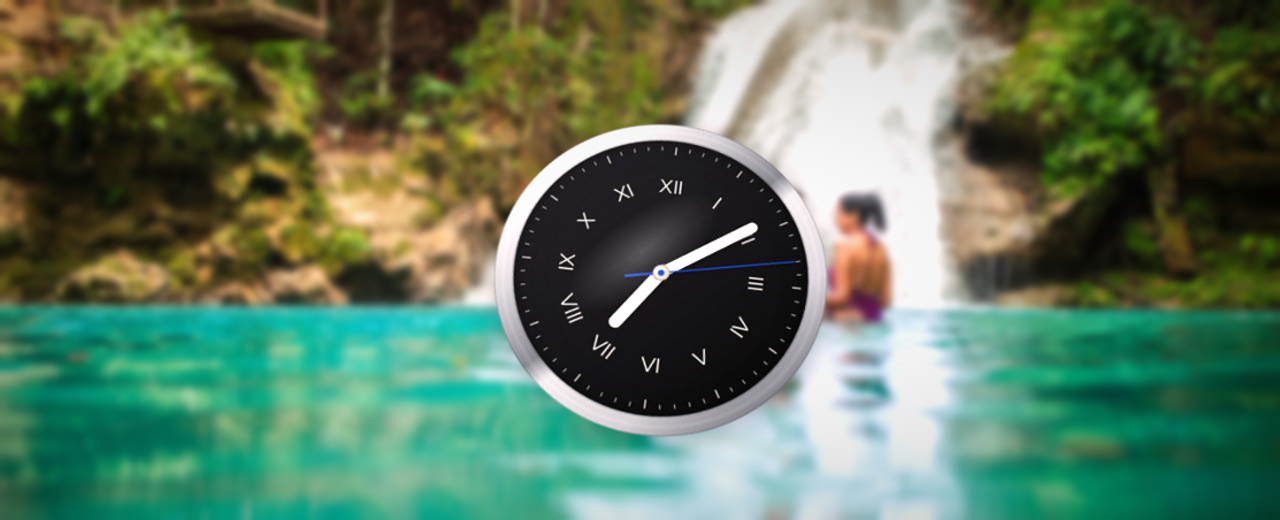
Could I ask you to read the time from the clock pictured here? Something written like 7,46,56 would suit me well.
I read 7,09,13
